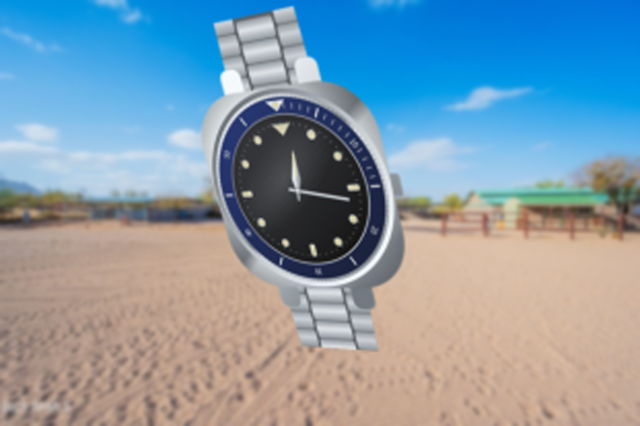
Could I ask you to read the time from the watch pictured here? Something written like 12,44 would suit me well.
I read 12,17
